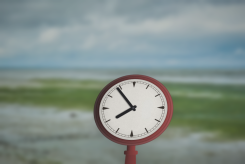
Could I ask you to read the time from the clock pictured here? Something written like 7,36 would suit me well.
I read 7,54
